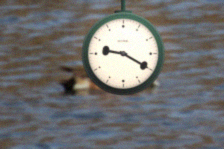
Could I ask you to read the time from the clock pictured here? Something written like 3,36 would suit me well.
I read 9,20
